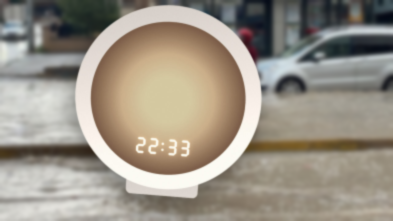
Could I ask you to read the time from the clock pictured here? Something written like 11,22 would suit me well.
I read 22,33
